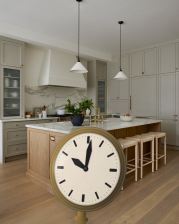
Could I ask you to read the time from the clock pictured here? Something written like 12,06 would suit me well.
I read 10,01
